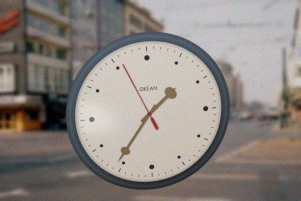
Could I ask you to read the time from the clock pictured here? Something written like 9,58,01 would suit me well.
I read 1,35,56
